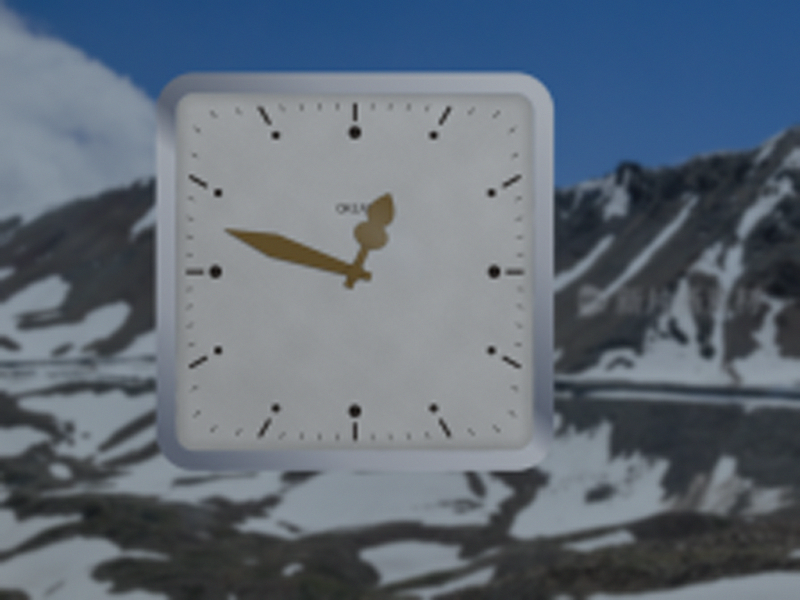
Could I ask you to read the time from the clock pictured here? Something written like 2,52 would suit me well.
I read 12,48
